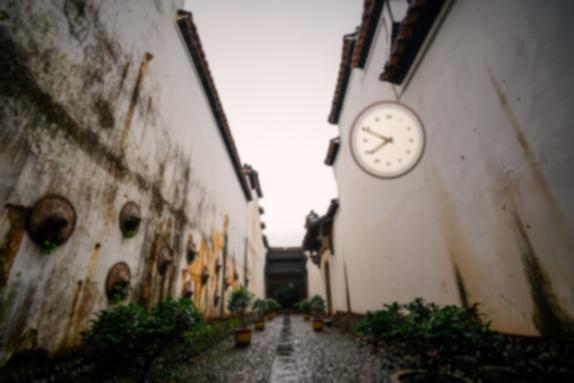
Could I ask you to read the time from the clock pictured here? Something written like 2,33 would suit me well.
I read 7,49
